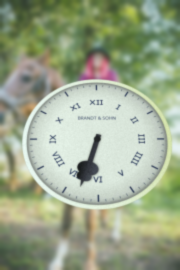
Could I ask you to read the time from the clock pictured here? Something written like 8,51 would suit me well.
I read 6,33
